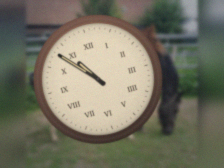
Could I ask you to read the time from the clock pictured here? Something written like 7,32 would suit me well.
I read 10,53
